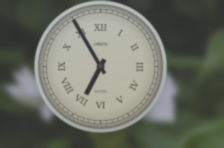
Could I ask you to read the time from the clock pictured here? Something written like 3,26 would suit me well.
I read 6,55
